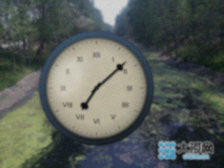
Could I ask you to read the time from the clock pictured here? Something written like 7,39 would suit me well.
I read 7,08
